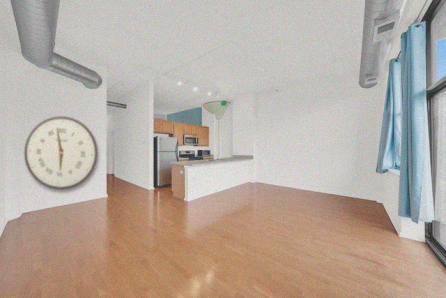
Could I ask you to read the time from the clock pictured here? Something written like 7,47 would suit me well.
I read 5,58
